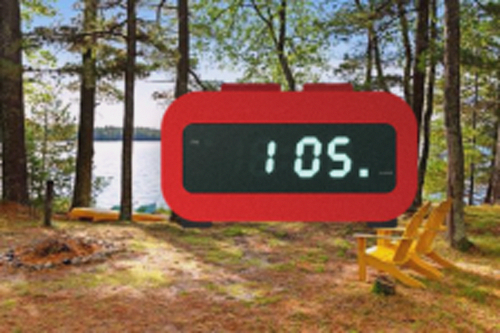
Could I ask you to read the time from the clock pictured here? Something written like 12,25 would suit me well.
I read 1,05
